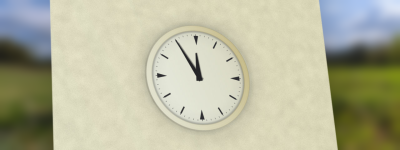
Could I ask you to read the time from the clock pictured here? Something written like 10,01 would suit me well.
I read 11,55
